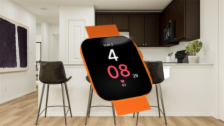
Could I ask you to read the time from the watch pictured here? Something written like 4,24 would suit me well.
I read 4,08
